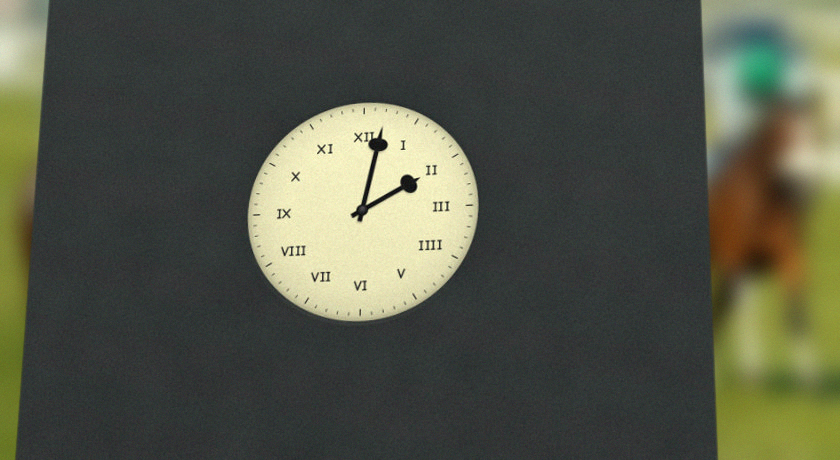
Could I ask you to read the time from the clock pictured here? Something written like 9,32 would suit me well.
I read 2,02
